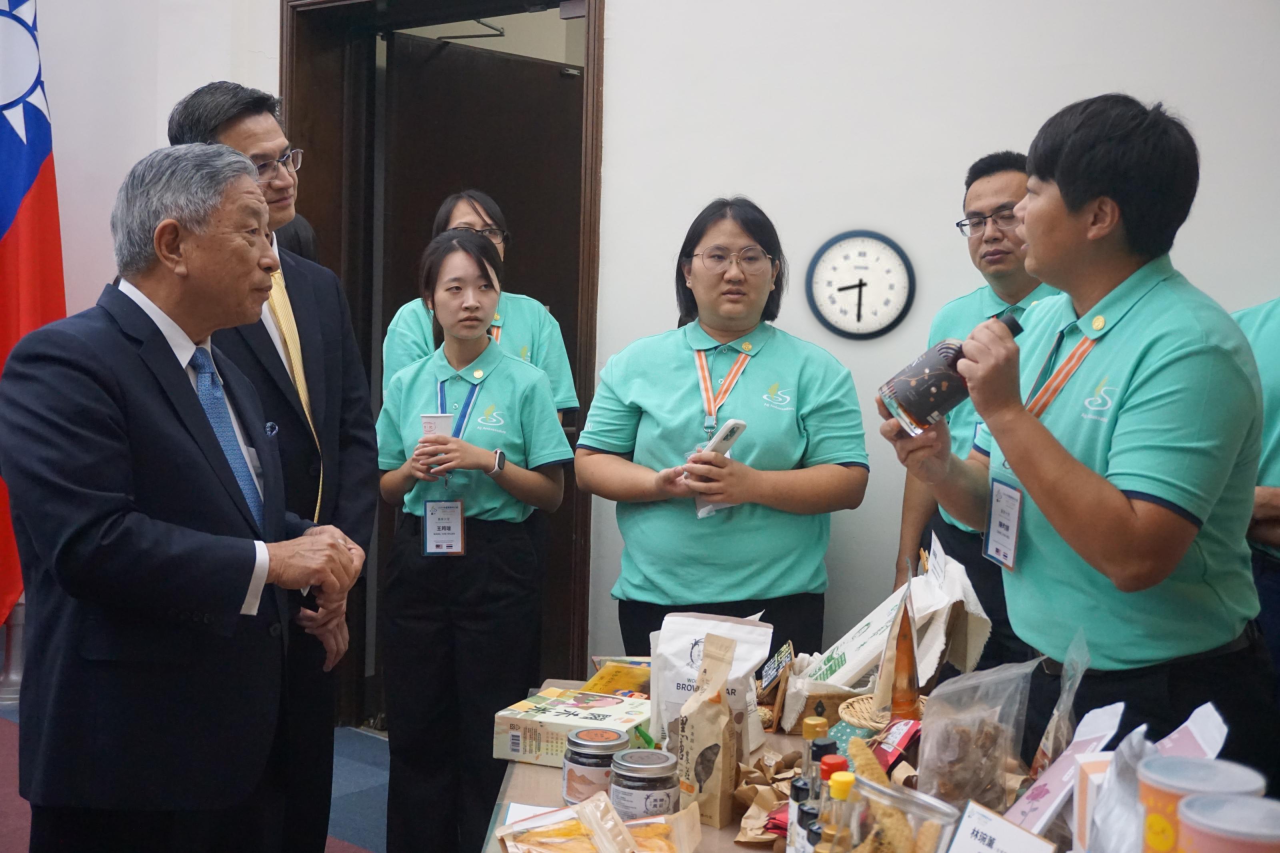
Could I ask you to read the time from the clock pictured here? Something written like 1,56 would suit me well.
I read 8,30
